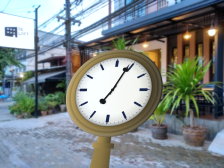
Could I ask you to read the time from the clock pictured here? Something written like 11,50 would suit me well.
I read 7,04
